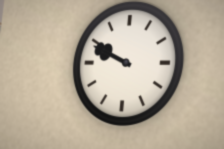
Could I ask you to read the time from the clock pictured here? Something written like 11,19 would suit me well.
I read 9,49
